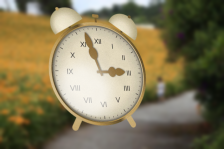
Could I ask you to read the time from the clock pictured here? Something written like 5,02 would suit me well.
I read 2,57
